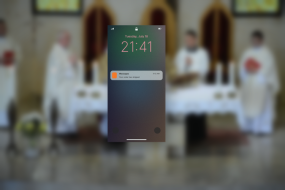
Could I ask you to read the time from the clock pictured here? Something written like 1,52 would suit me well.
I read 21,41
